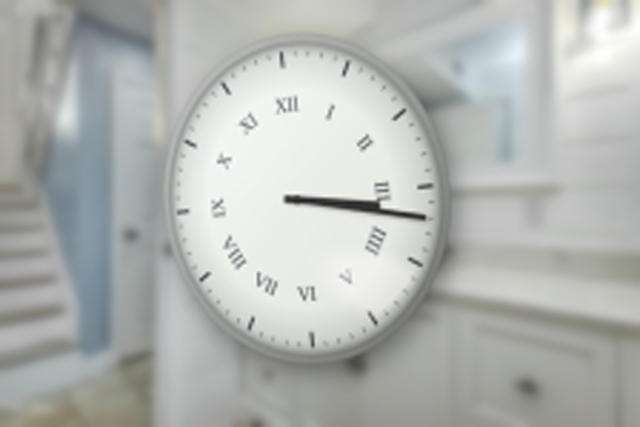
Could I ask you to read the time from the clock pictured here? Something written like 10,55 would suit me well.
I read 3,17
